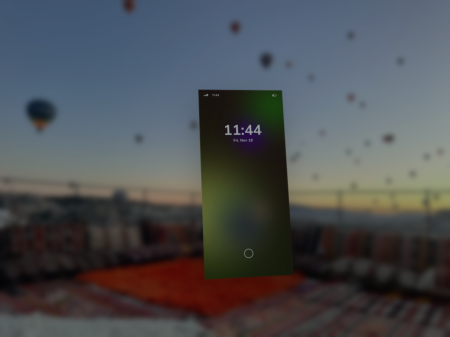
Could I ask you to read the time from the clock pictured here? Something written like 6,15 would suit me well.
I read 11,44
